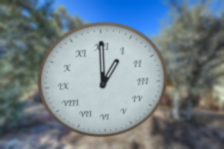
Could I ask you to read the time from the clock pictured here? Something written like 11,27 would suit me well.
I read 1,00
